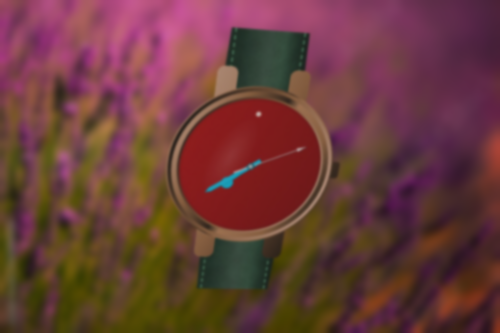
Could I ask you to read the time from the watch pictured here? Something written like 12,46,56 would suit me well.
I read 7,39,11
